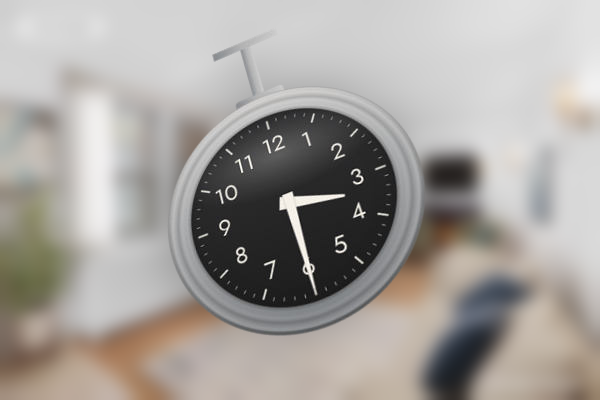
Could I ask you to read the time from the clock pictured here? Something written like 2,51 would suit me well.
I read 3,30
